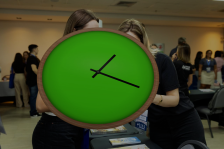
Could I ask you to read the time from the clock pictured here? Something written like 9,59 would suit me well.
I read 1,19
